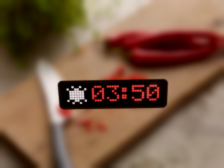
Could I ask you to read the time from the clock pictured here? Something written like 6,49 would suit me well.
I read 3,50
